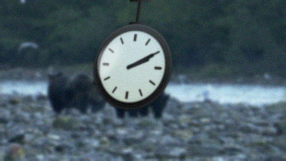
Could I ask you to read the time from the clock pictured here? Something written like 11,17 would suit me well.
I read 2,10
